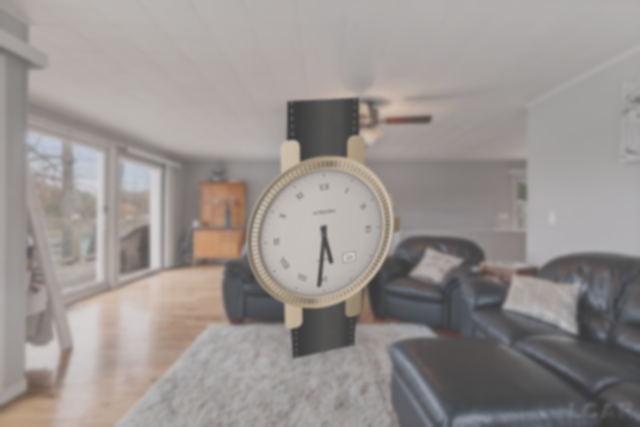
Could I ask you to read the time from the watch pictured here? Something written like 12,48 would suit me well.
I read 5,31
